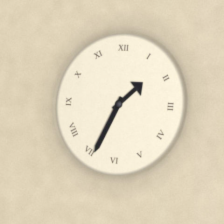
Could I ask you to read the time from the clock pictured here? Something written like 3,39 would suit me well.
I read 1,34
